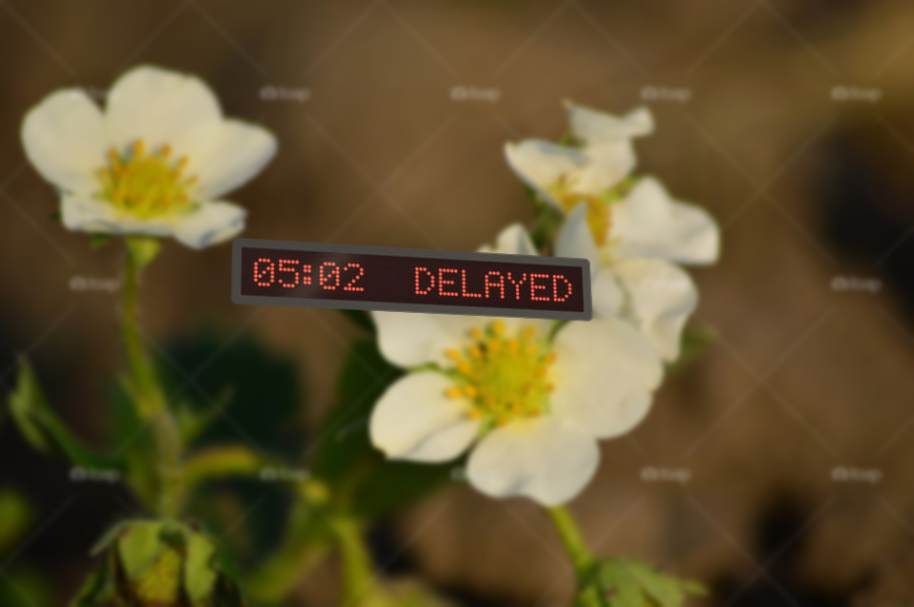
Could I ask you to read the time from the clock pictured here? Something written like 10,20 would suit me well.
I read 5,02
